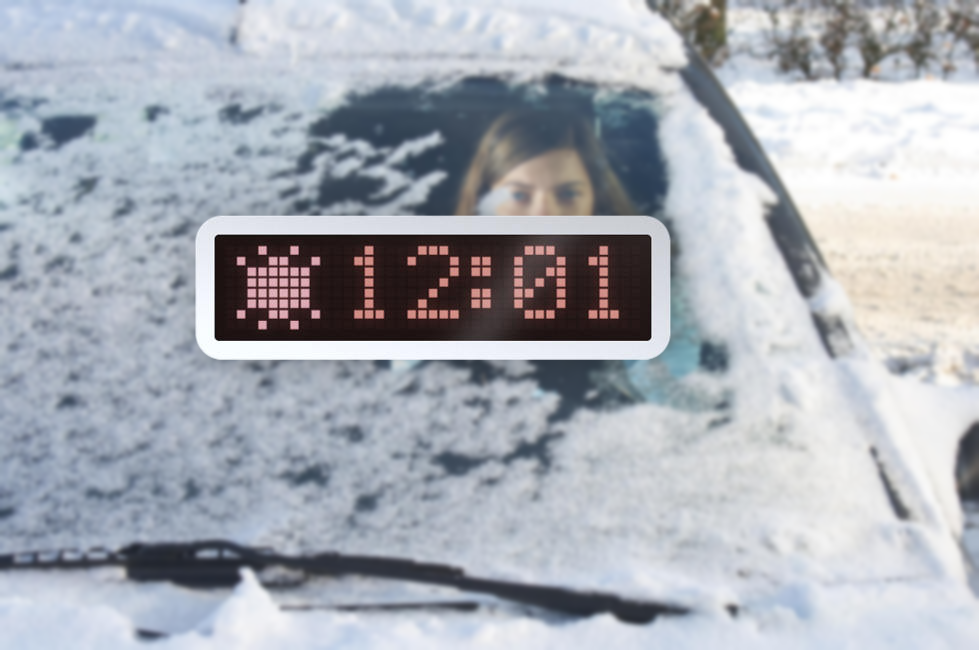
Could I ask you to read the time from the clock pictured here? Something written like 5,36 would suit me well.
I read 12,01
